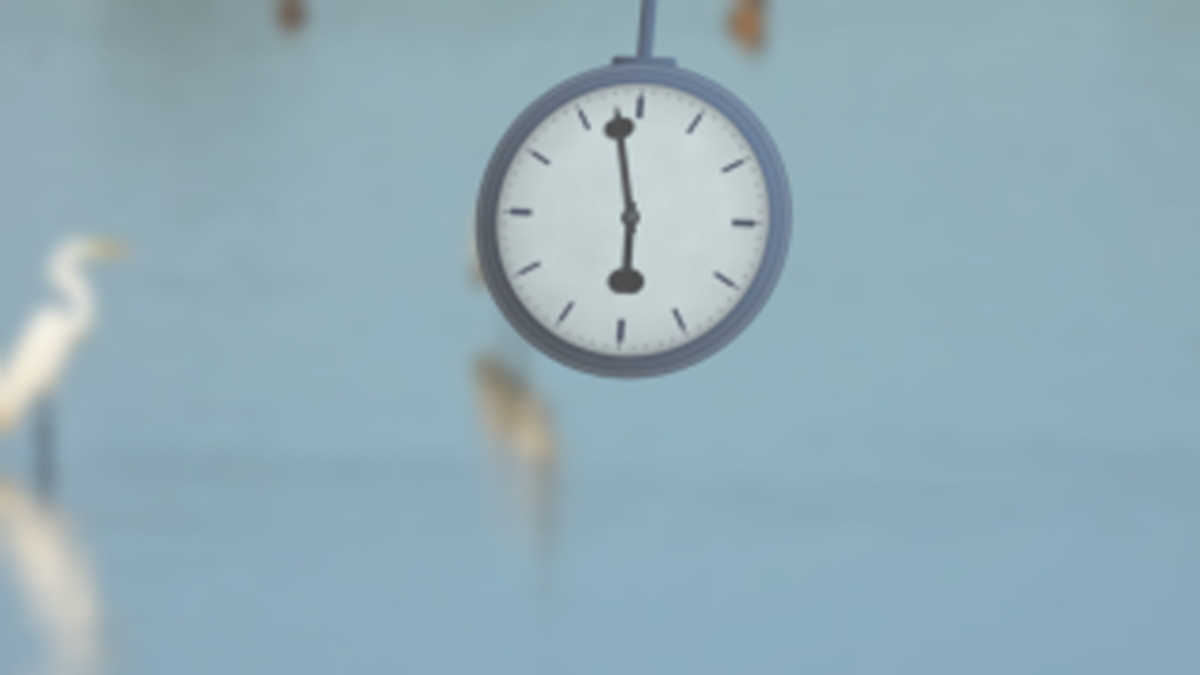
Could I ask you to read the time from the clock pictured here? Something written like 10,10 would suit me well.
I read 5,58
